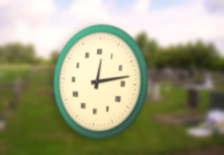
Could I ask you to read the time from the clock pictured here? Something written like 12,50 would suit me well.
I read 12,13
